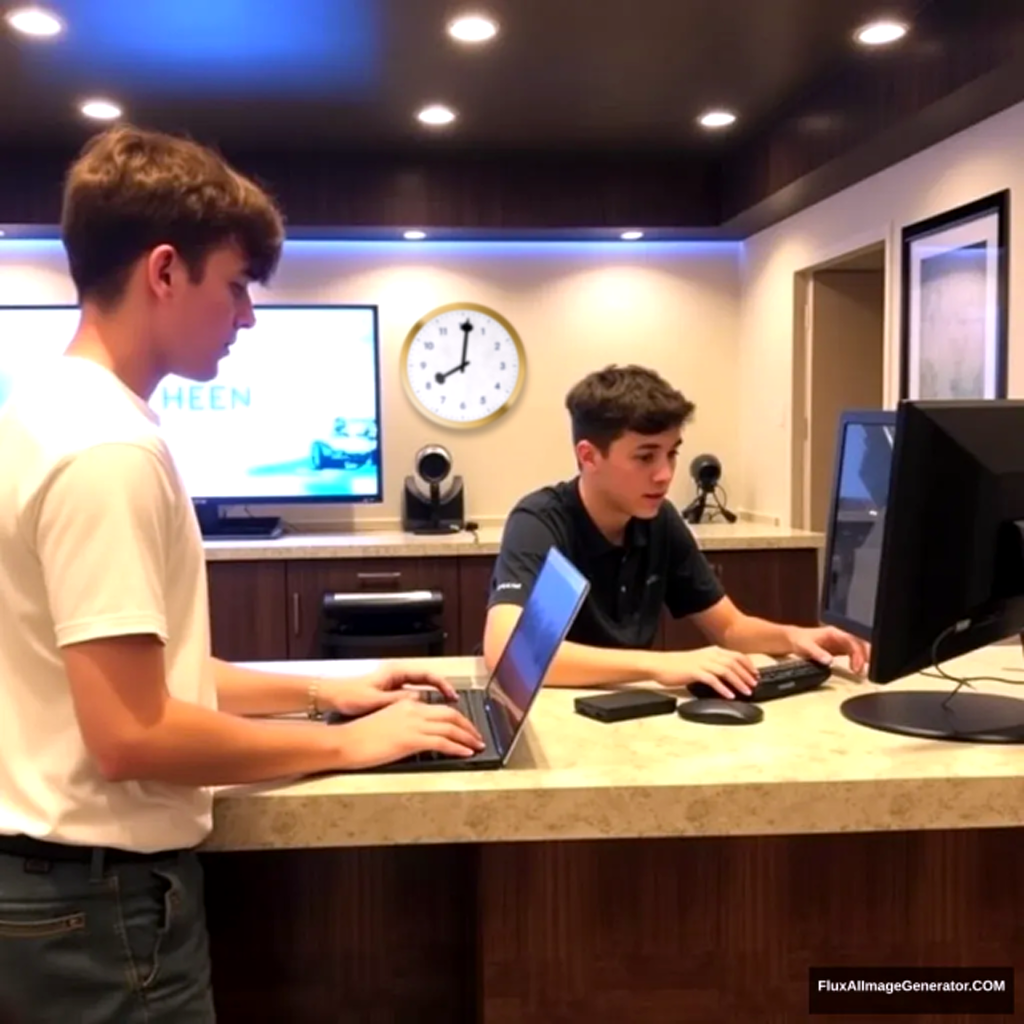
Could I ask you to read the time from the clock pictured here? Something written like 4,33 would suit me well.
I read 8,01
